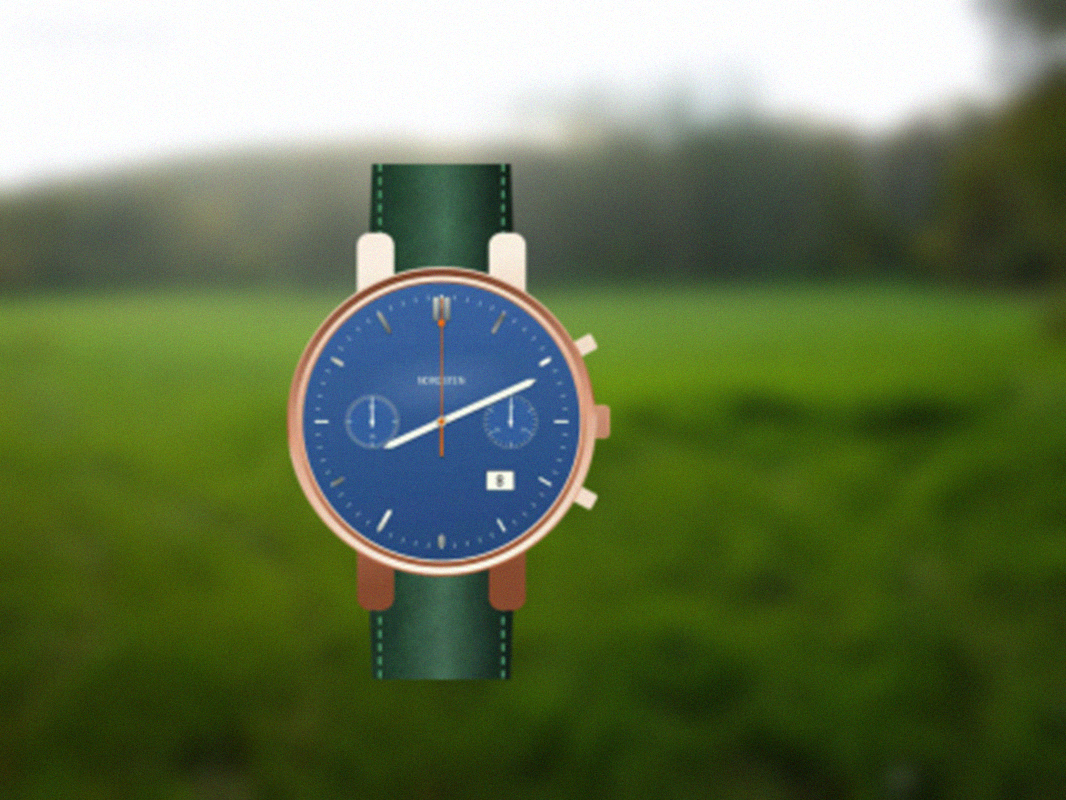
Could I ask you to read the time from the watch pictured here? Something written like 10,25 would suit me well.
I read 8,11
